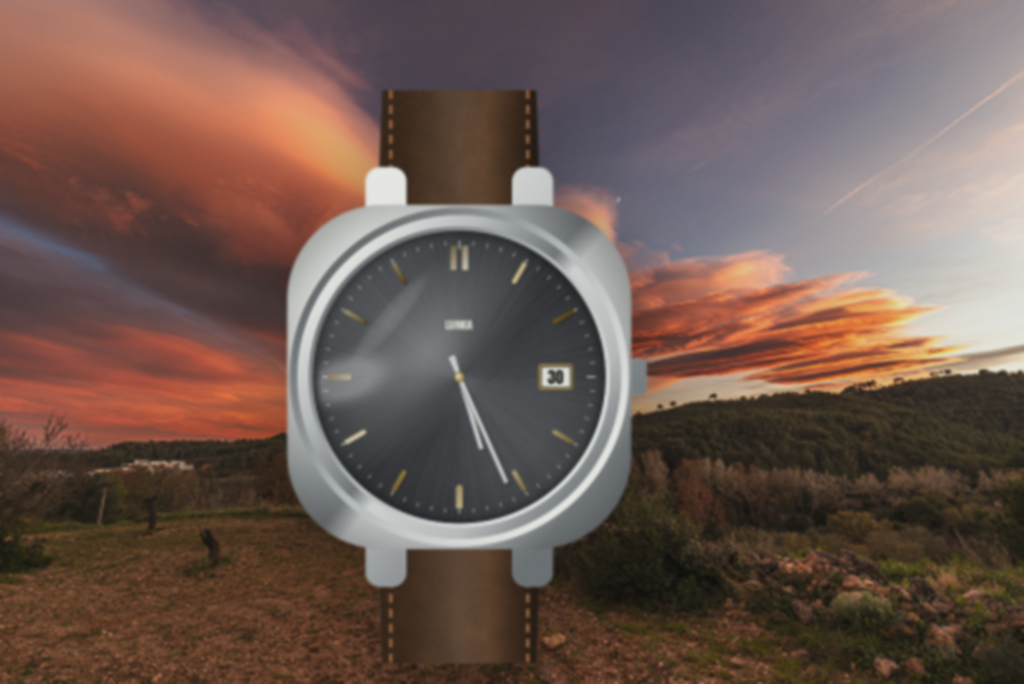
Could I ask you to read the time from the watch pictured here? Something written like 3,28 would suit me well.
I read 5,26
